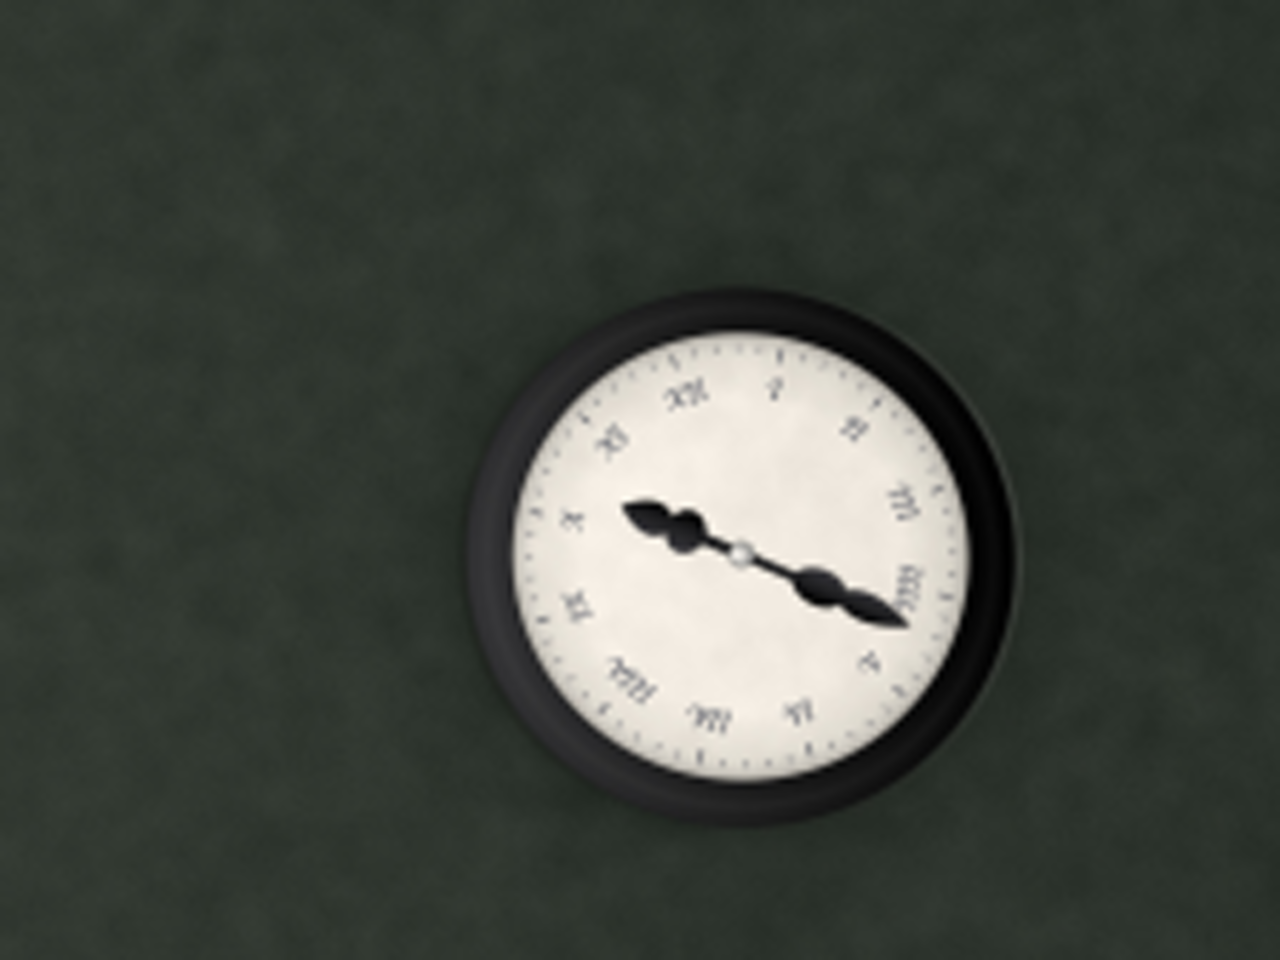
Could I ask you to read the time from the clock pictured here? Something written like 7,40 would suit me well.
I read 10,22
